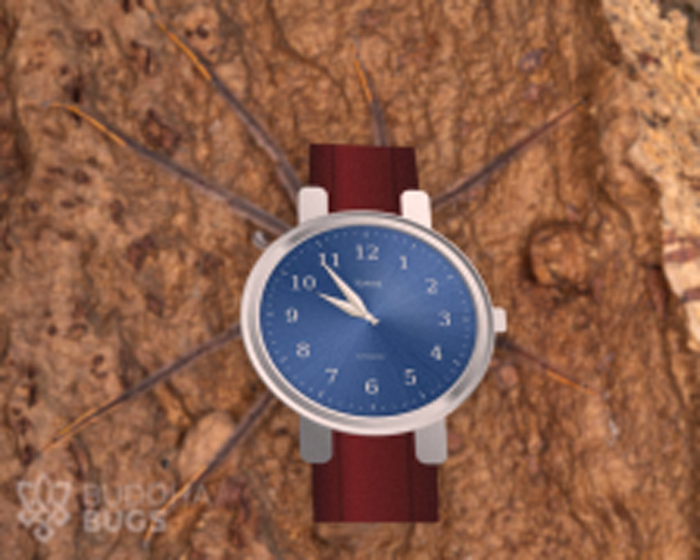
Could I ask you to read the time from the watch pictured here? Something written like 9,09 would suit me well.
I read 9,54
